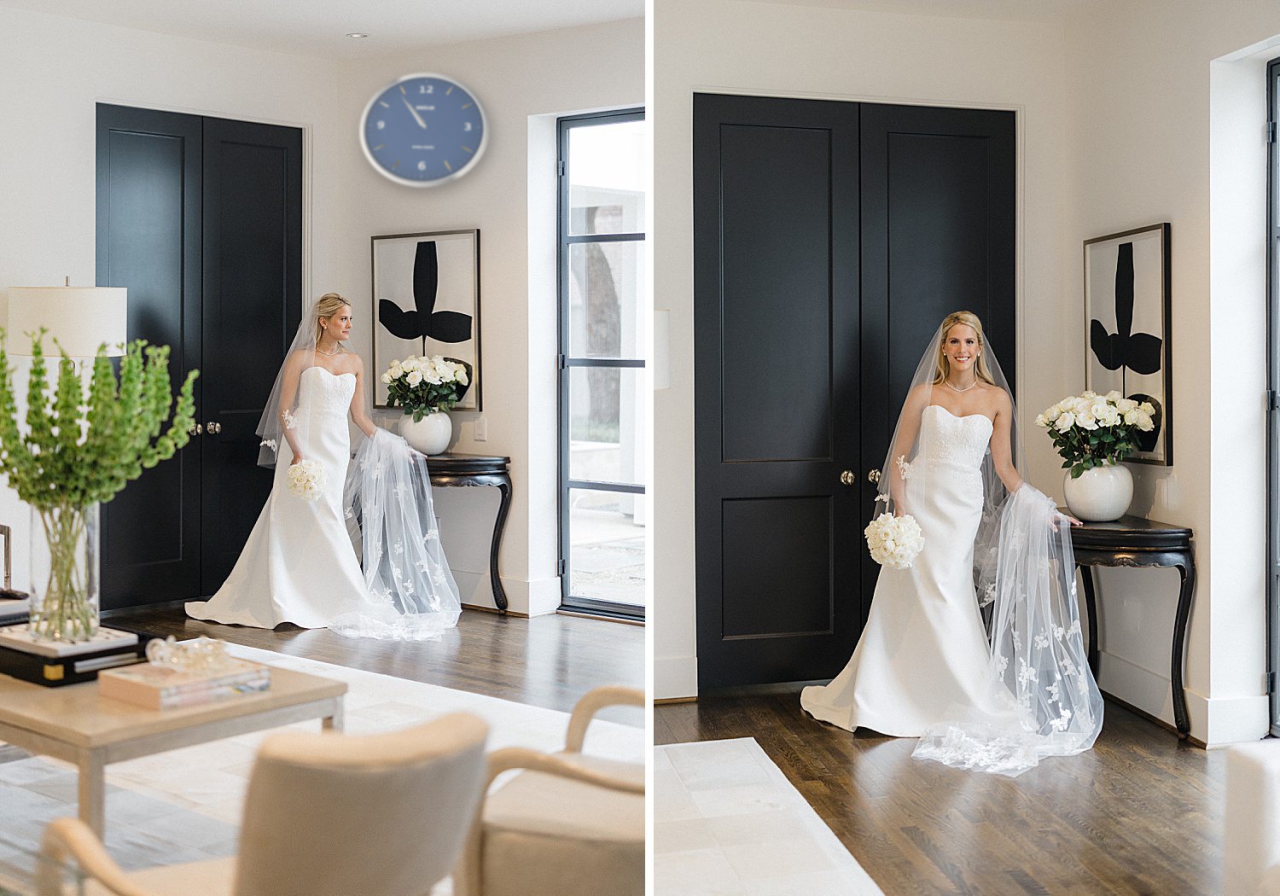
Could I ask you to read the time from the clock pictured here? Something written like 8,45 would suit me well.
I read 10,54
